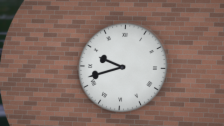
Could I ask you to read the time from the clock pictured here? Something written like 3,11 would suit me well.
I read 9,42
